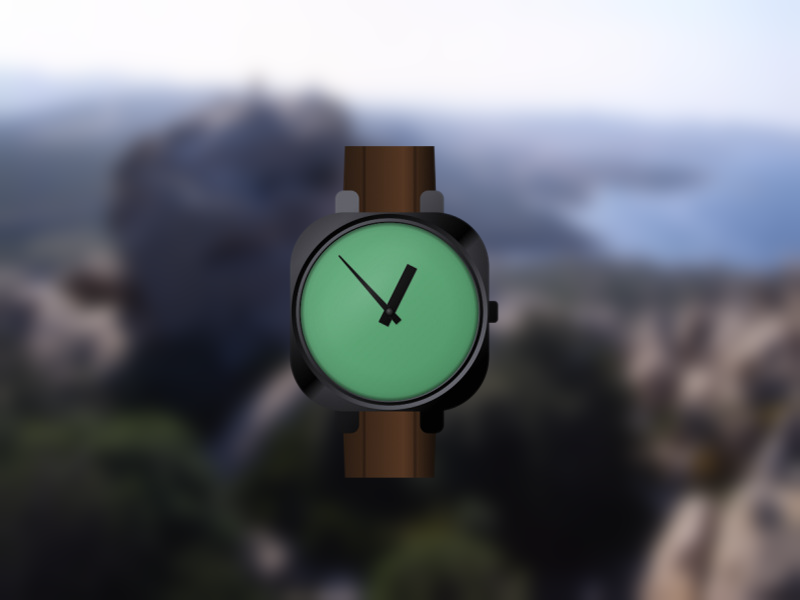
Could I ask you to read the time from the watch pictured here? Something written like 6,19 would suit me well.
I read 12,53
